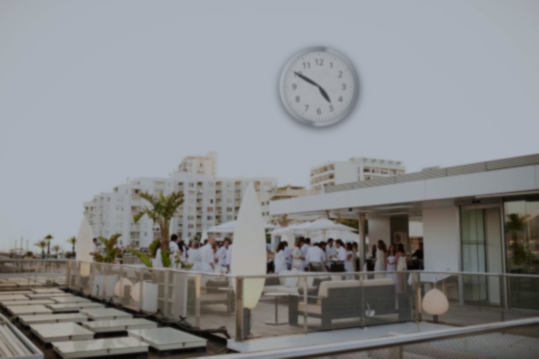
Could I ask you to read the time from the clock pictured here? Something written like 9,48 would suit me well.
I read 4,50
